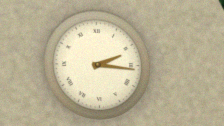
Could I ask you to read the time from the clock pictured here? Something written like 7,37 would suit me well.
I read 2,16
